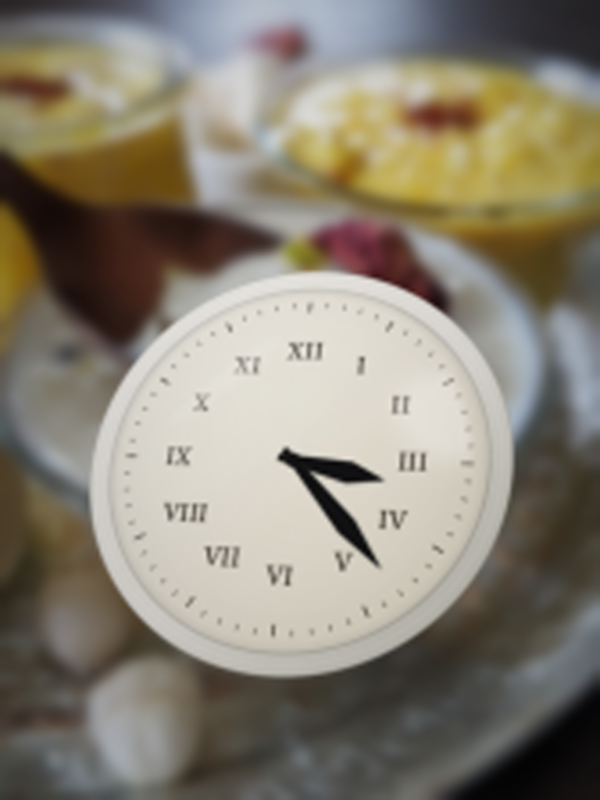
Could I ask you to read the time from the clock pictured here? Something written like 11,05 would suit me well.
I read 3,23
